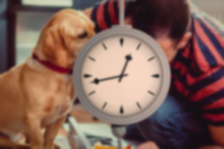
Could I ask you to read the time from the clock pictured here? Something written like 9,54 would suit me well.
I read 12,43
